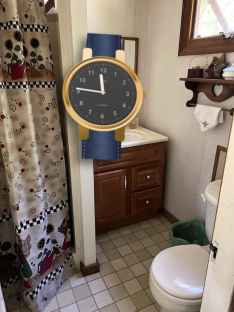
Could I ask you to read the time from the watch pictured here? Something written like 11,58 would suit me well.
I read 11,46
